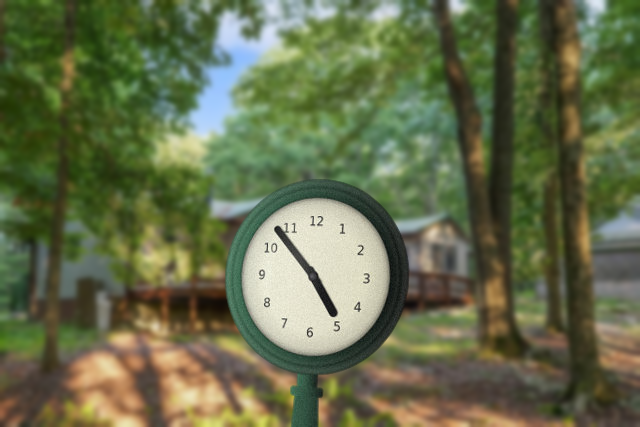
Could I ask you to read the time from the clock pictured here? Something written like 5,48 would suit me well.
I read 4,53
